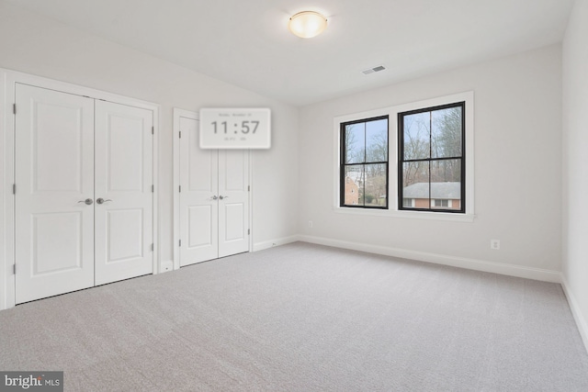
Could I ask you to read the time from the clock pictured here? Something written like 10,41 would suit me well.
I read 11,57
